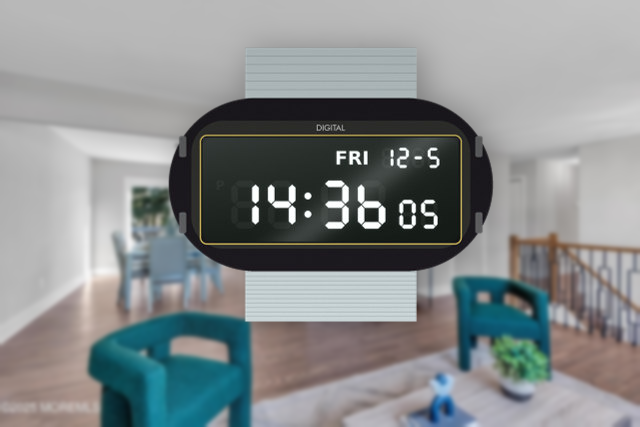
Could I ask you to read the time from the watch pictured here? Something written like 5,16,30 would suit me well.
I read 14,36,05
